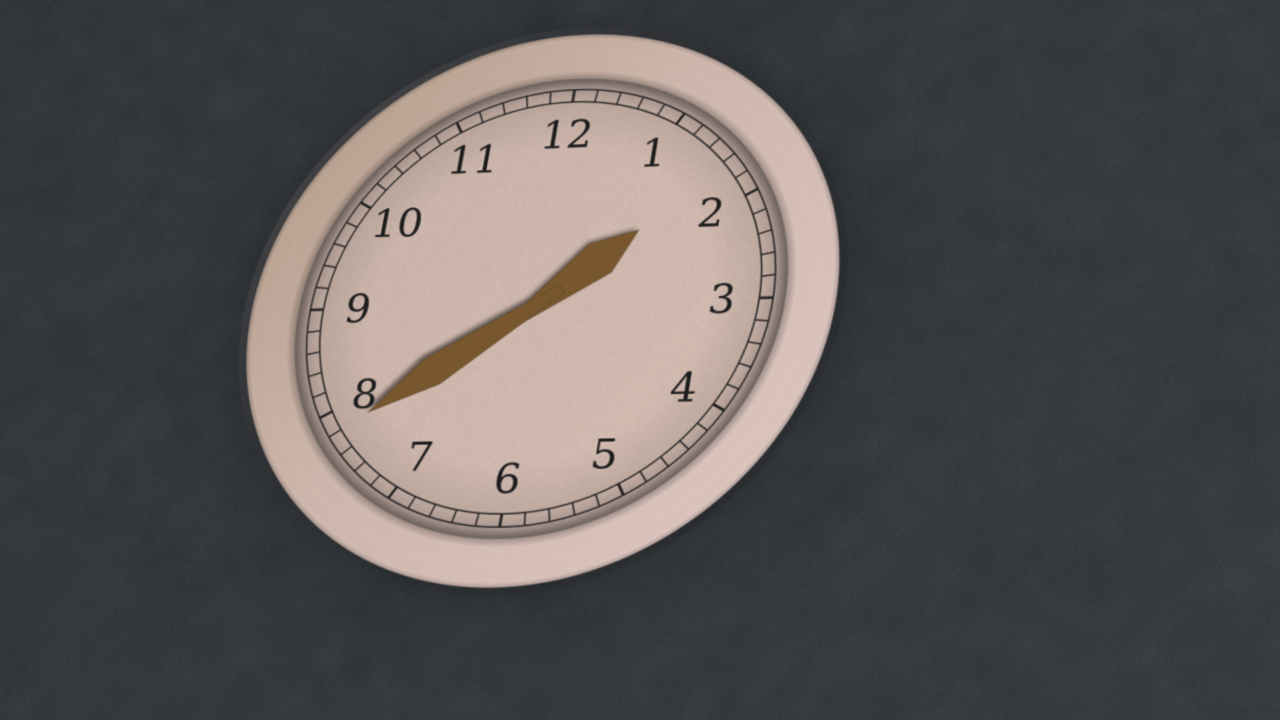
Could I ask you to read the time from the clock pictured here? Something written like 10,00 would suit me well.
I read 1,39
